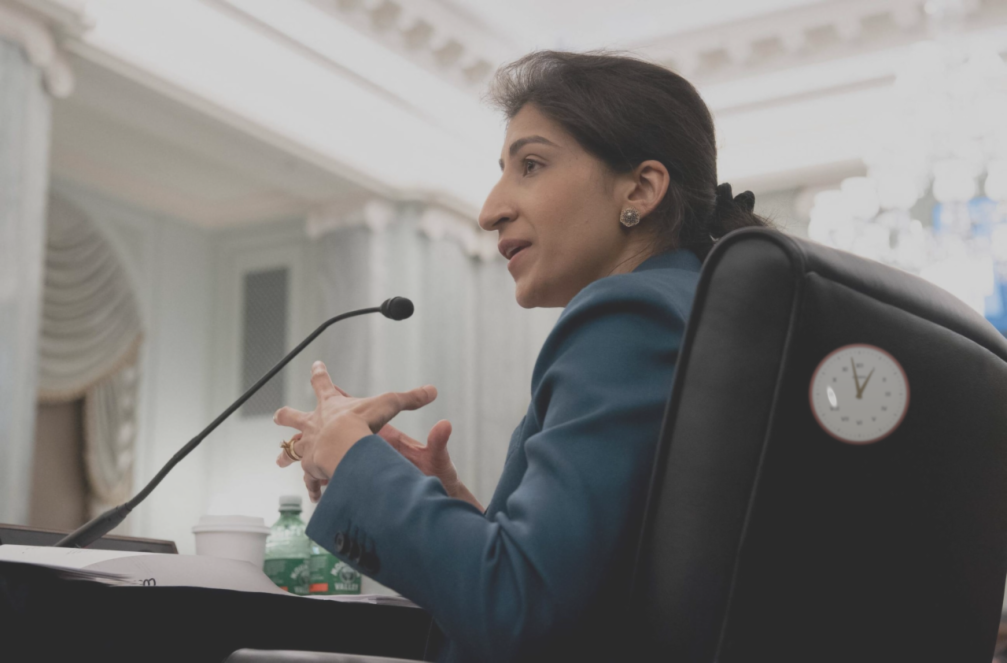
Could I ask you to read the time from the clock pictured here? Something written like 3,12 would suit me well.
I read 12,58
